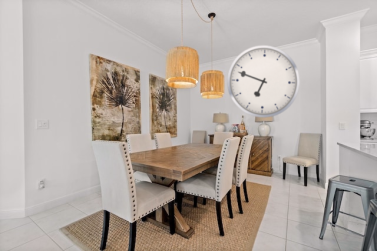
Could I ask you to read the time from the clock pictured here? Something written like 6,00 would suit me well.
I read 6,48
